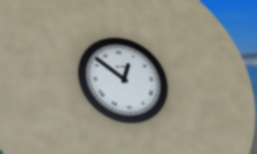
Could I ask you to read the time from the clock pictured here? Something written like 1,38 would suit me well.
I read 12,52
